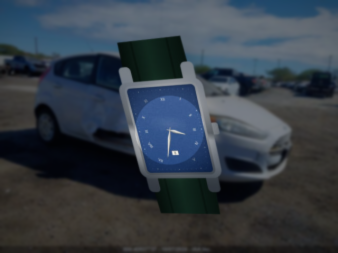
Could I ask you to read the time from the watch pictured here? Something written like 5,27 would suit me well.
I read 3,33
